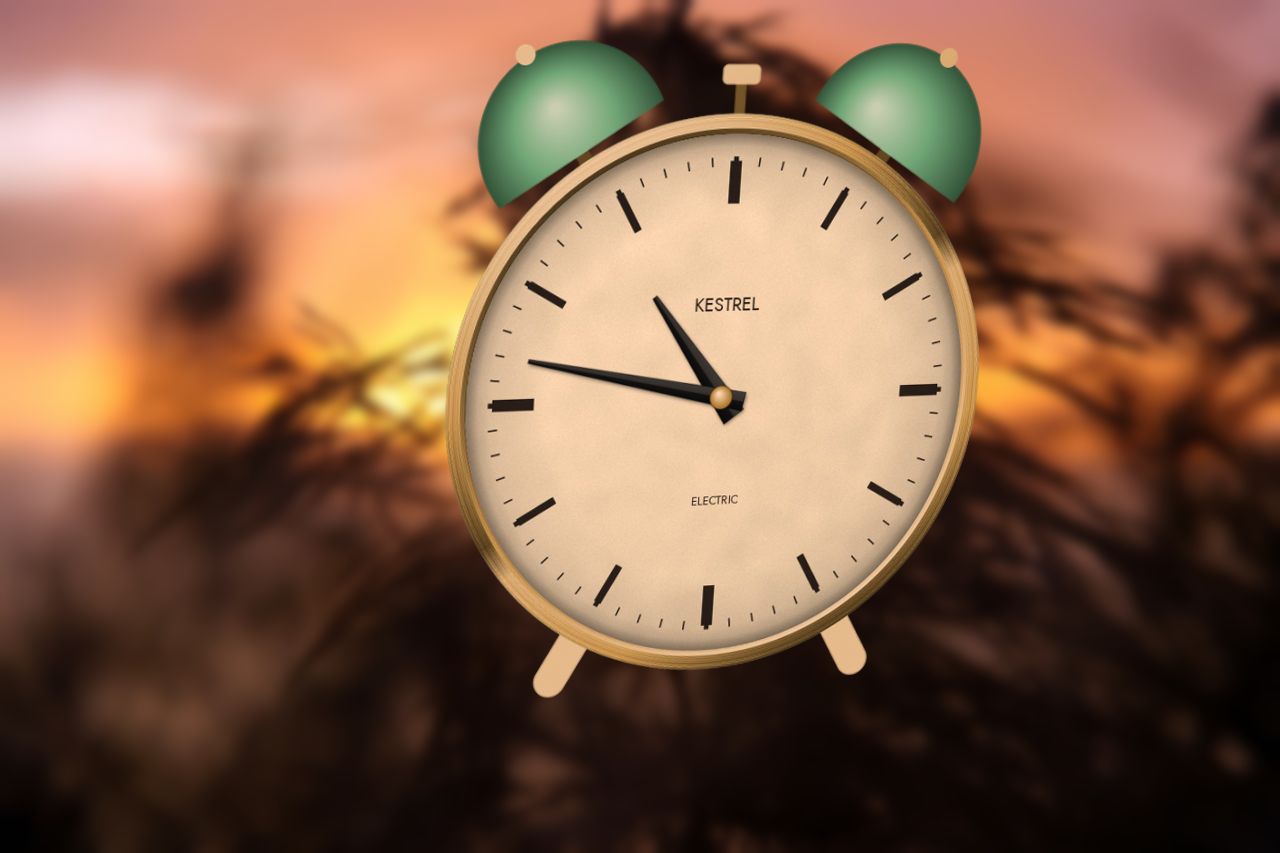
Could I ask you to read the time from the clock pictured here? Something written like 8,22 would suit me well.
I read 10,47
